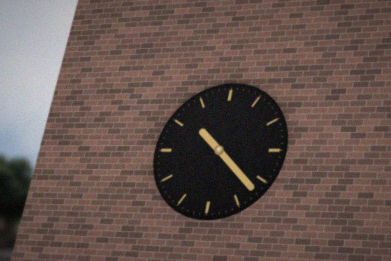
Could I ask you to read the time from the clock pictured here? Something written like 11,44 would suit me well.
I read 10,22
